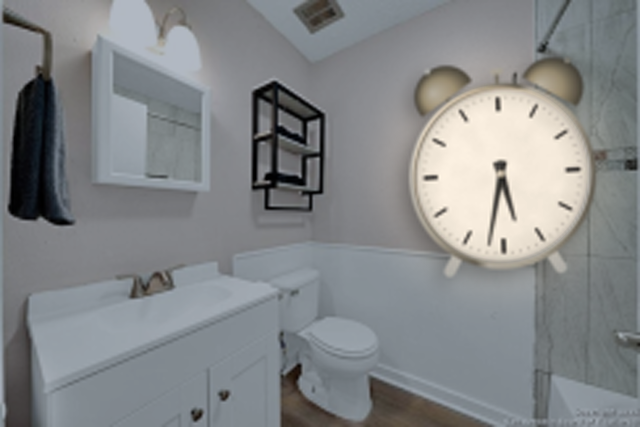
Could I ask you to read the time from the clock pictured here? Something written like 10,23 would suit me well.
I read 5,32
